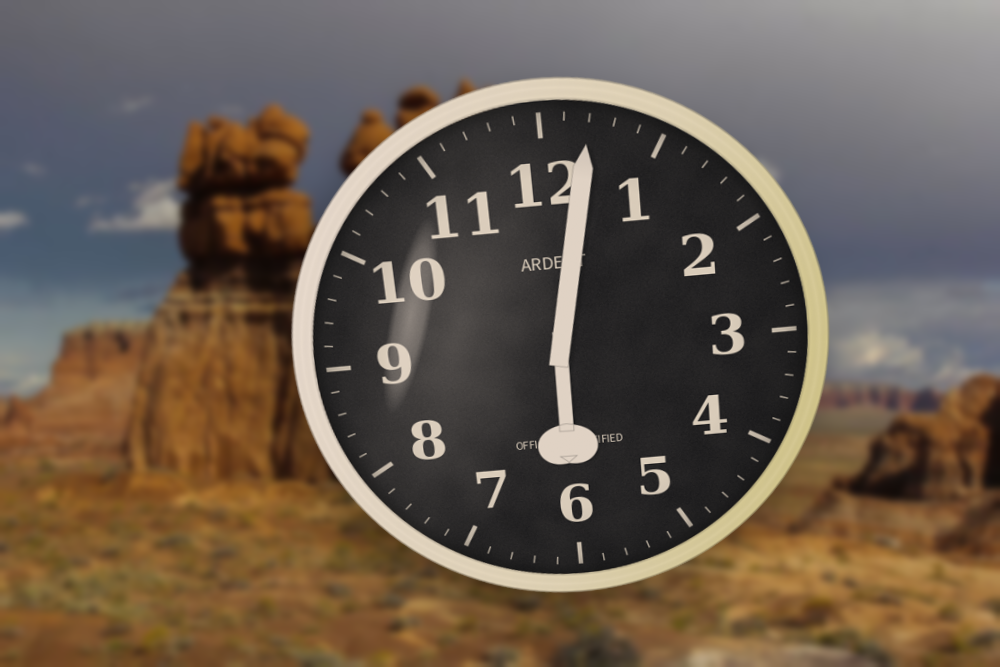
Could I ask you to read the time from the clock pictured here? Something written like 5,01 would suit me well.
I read 6,02
